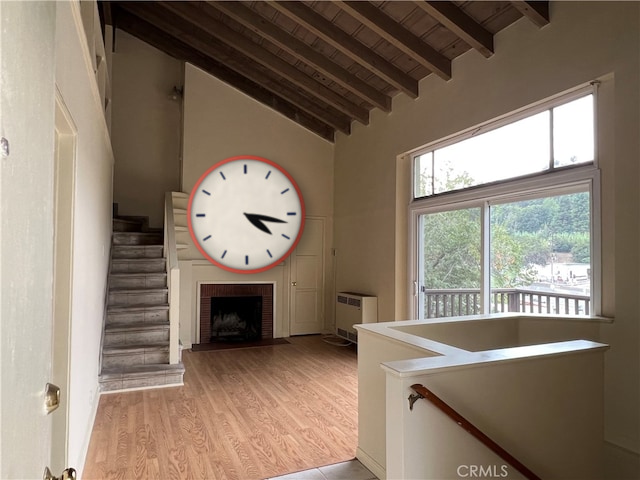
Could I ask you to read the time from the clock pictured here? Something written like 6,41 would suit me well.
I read 4,17
